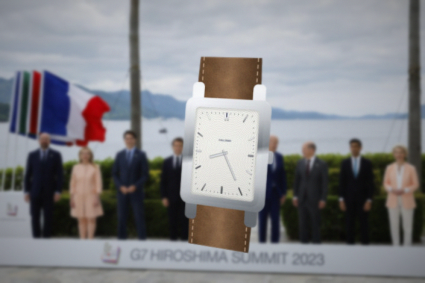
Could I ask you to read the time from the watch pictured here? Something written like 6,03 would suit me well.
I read 8,25
